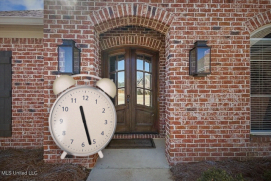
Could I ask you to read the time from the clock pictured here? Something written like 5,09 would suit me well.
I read 11,27
